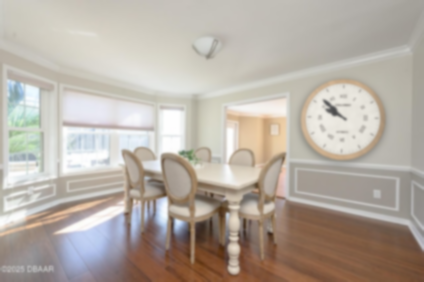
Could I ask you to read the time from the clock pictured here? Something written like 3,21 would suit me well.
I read 9,52
